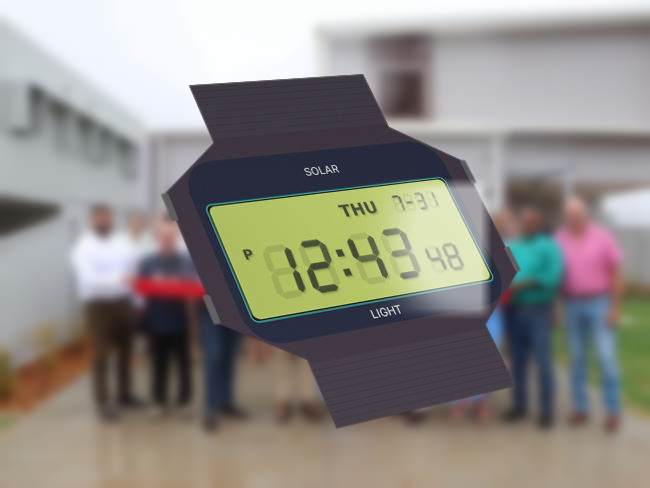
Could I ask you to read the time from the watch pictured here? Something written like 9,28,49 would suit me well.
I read 12,43,48
